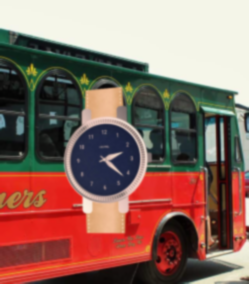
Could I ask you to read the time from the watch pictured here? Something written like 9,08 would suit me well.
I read 2,22
